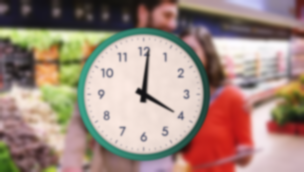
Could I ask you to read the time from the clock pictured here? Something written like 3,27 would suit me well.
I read 4,01
